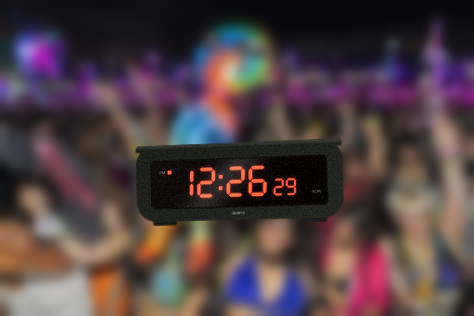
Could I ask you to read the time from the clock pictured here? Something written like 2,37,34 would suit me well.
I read 12,26,29
